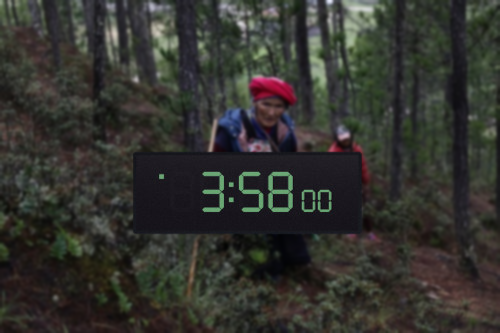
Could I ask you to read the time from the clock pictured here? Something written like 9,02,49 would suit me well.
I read 3,58,00
